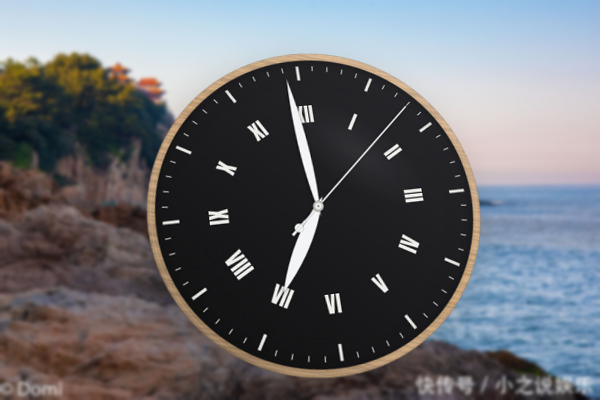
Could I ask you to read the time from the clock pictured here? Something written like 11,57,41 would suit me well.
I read 6,59,08
